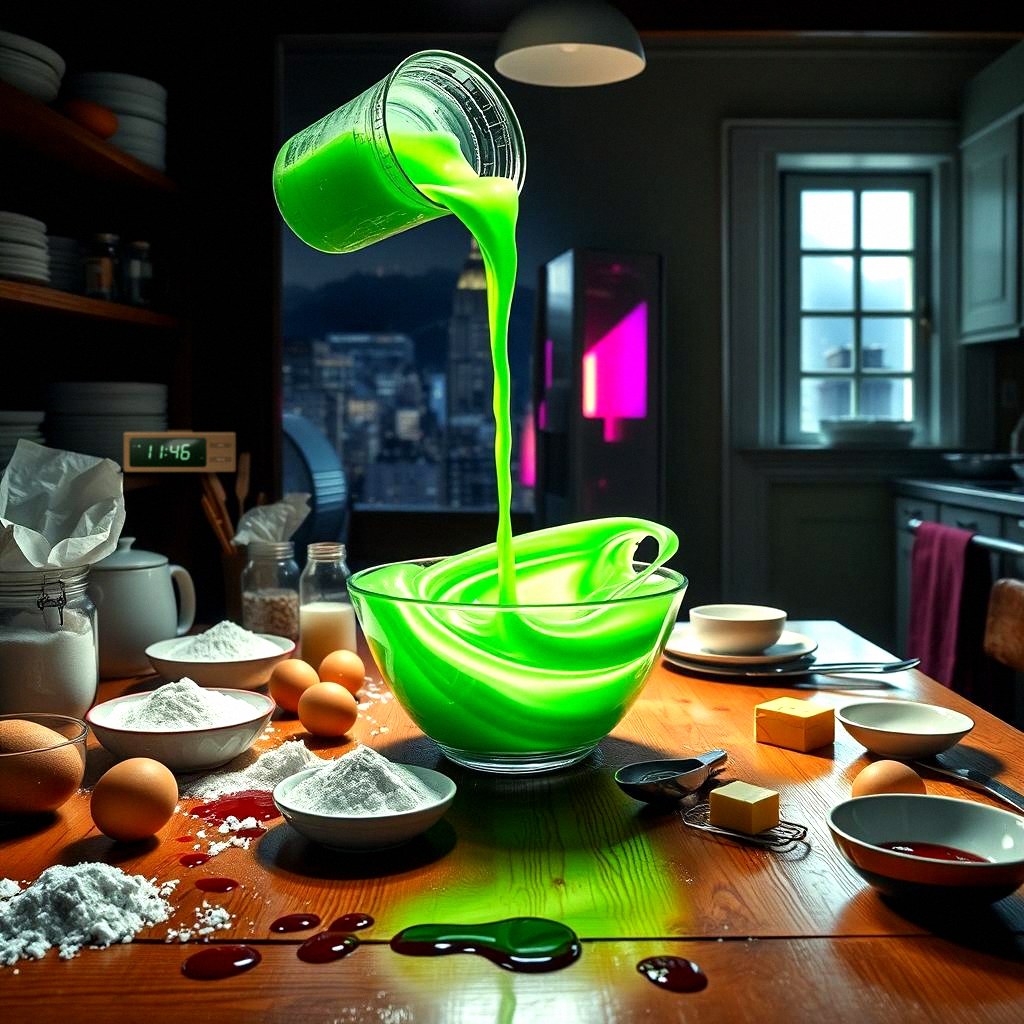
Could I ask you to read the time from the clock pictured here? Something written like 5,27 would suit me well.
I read 11,46
